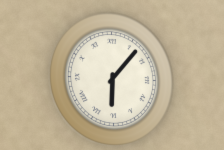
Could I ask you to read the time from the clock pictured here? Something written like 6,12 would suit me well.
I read 6,07
